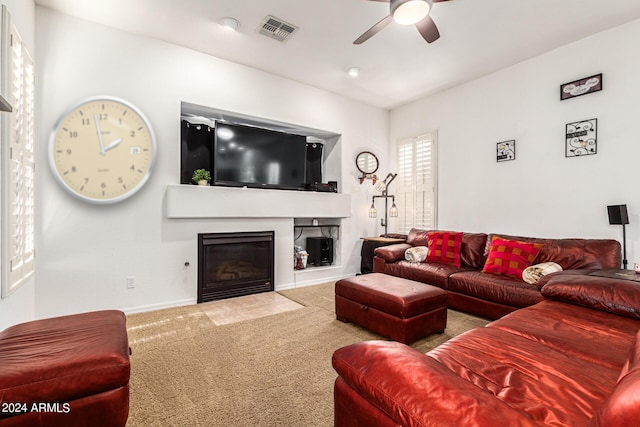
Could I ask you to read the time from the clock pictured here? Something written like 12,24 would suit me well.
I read 1,58
